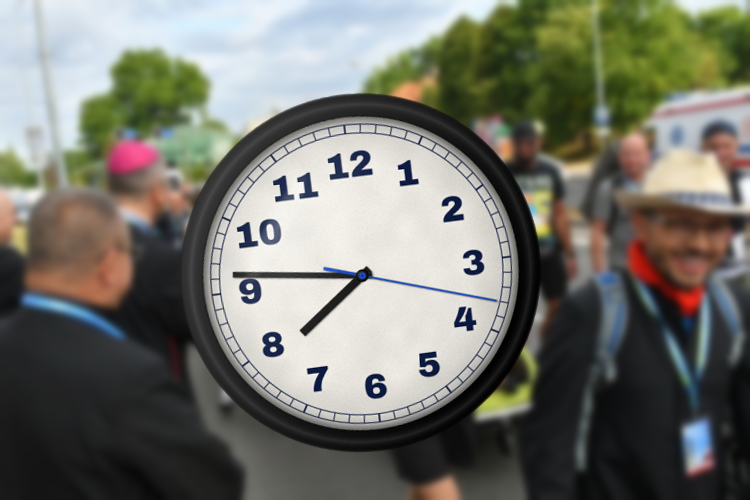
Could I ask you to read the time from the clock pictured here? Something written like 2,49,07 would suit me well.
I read 7,46,18
